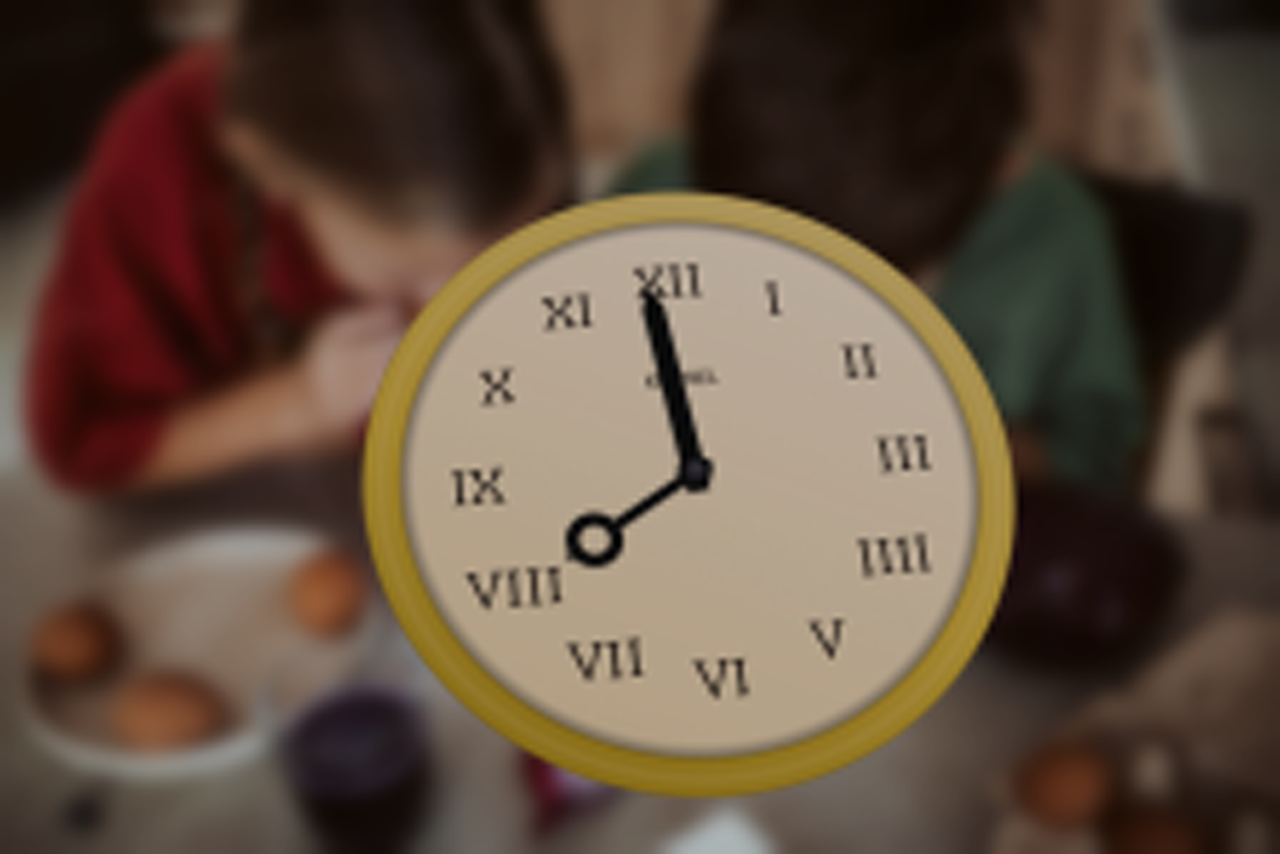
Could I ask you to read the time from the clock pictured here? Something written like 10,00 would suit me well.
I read 7,59
